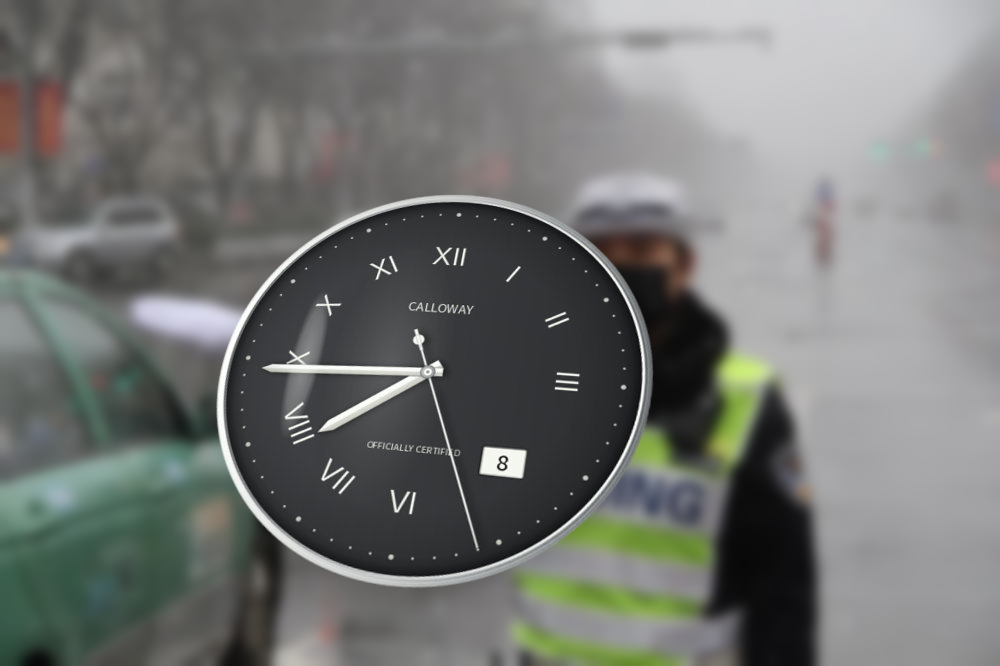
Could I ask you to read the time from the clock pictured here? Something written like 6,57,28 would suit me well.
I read 7,44,26
